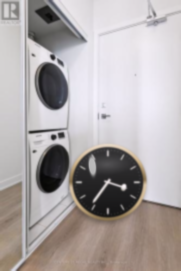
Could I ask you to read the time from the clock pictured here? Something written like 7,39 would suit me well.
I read 3,36
